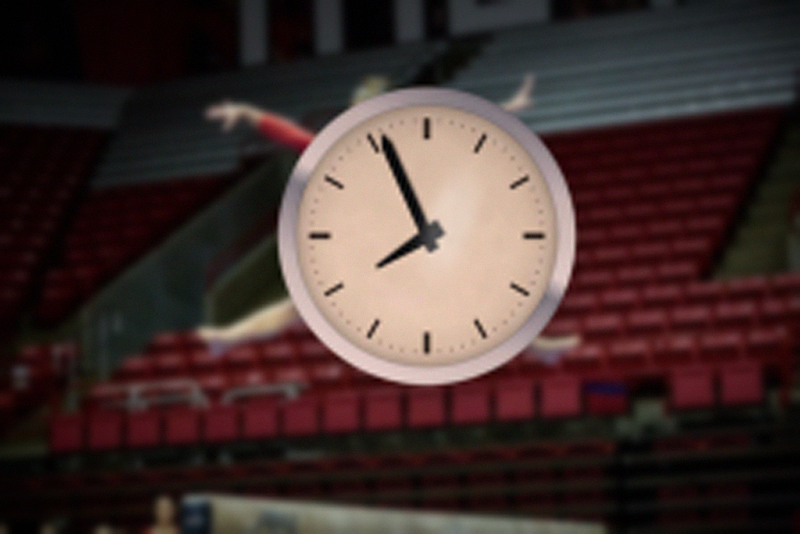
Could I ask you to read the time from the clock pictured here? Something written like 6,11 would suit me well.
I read 7,56
